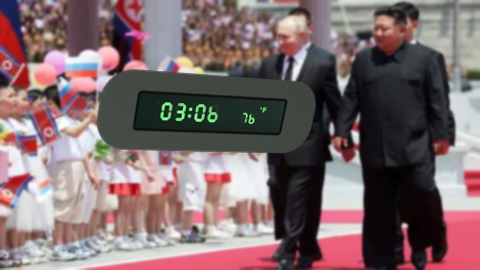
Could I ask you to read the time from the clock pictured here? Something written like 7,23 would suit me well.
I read 3,06
